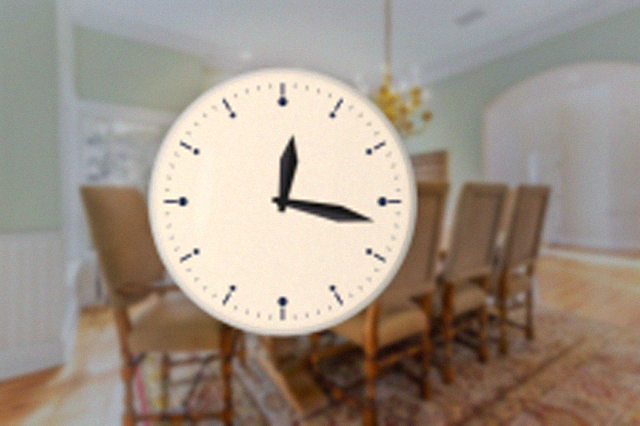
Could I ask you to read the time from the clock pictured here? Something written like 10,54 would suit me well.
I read 12,17
